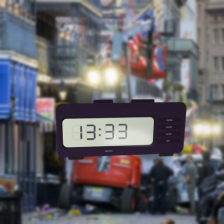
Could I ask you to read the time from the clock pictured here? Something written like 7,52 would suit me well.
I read 13,33
